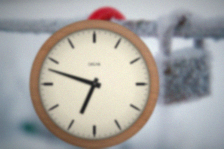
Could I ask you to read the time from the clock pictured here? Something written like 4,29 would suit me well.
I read 6,48
